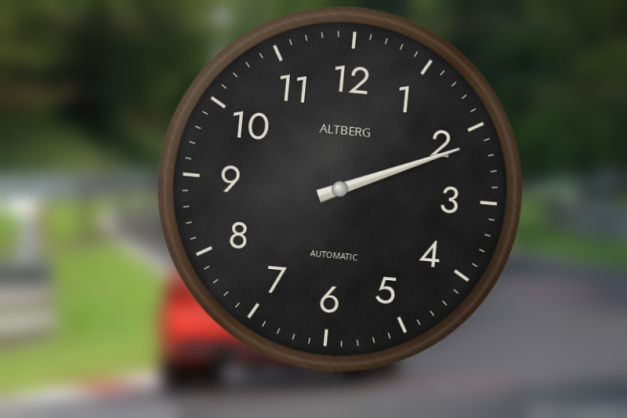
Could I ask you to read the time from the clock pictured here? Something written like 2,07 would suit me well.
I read 2,11
